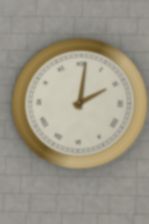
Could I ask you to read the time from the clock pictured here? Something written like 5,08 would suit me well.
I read 2,01
